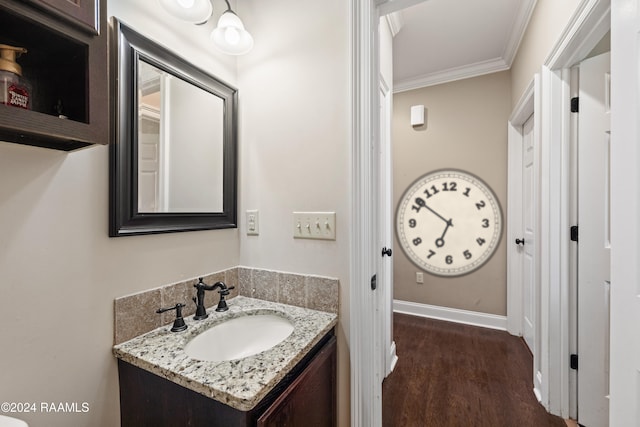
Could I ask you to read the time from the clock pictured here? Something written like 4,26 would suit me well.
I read 6,51
